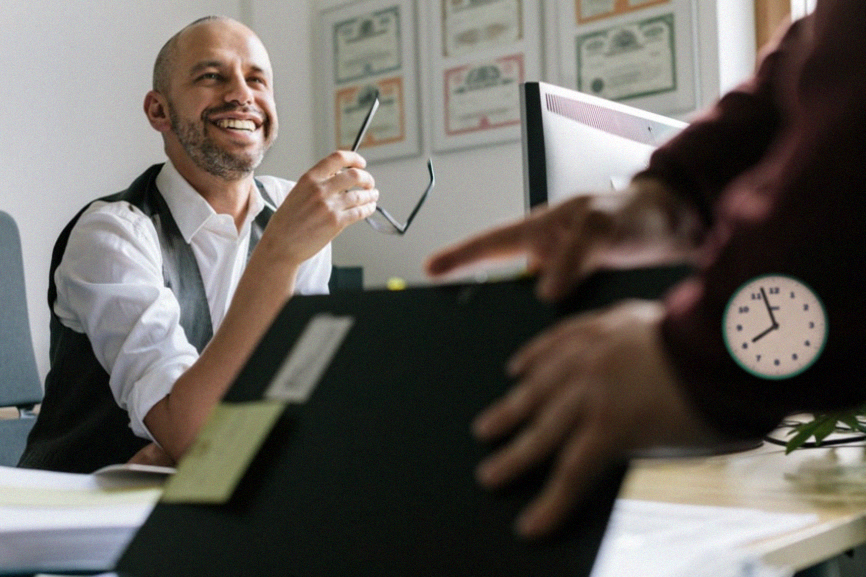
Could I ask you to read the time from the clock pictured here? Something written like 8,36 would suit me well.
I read 7,57
